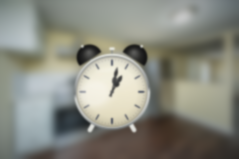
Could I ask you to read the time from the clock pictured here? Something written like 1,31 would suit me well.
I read 1,02
